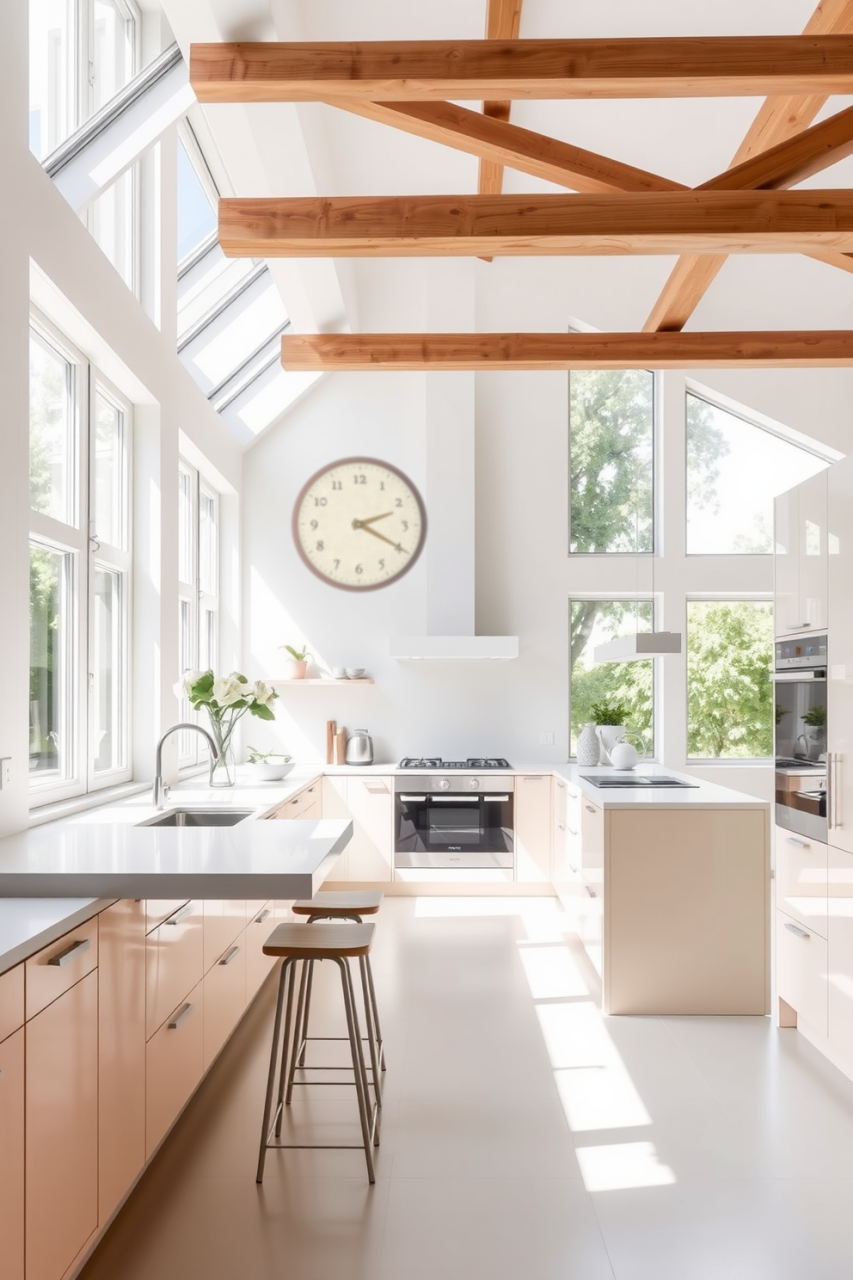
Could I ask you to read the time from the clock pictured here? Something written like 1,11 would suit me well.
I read 2,20
